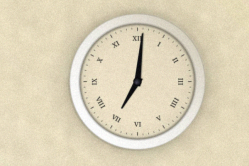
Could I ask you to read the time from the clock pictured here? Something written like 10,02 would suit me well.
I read 7,01
